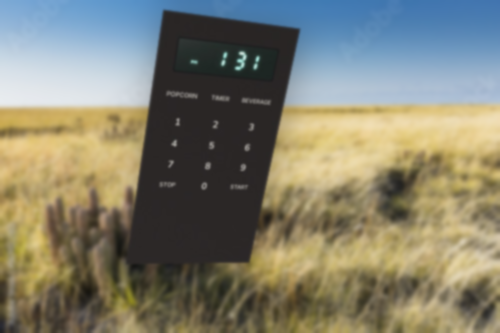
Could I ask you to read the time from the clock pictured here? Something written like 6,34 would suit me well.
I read 1,31
